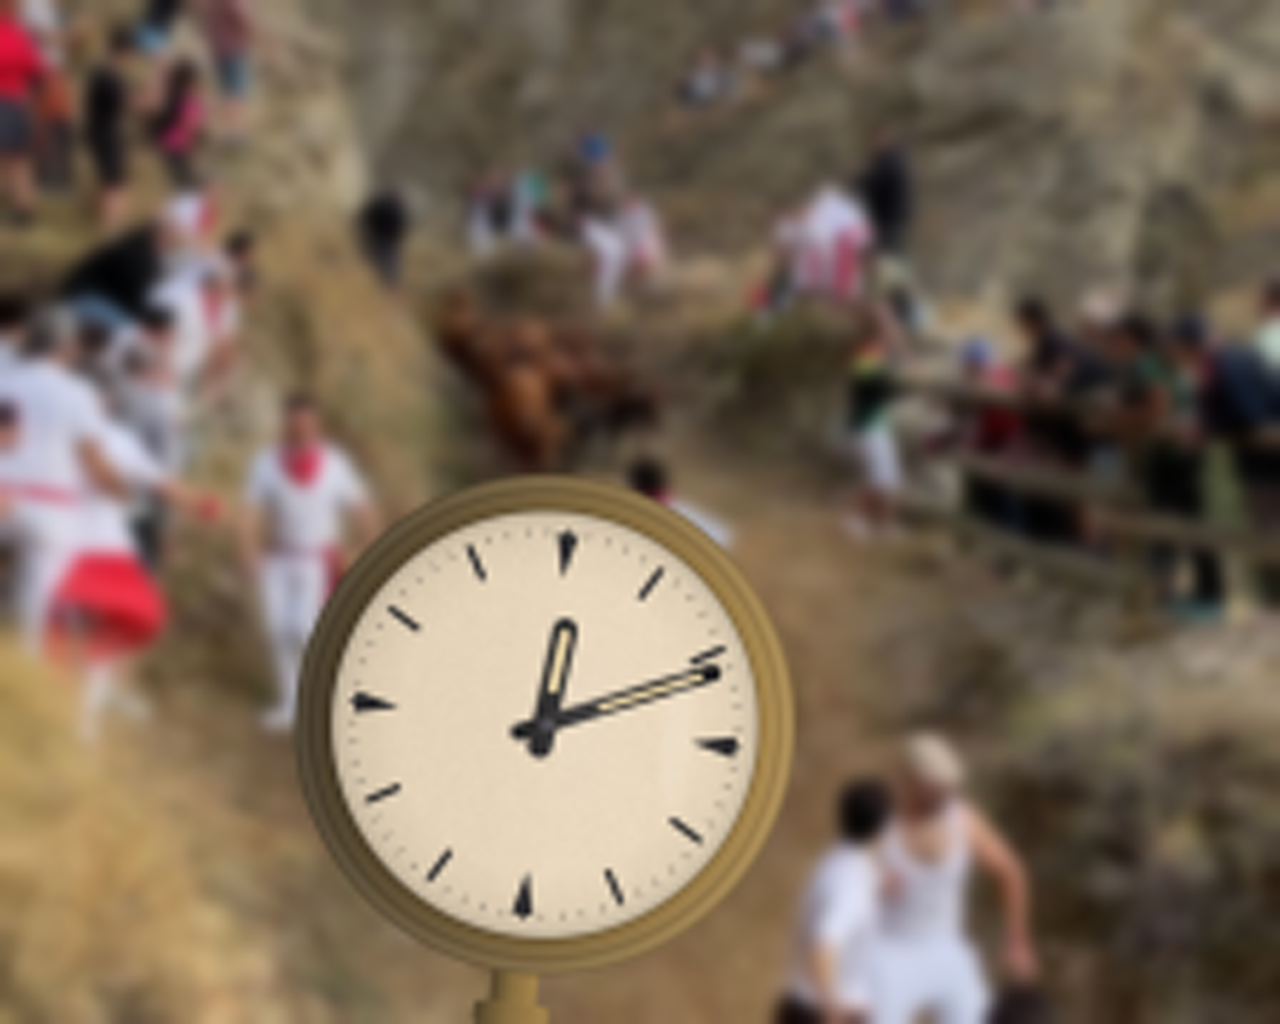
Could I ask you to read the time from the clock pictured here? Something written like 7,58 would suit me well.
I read 12,11
